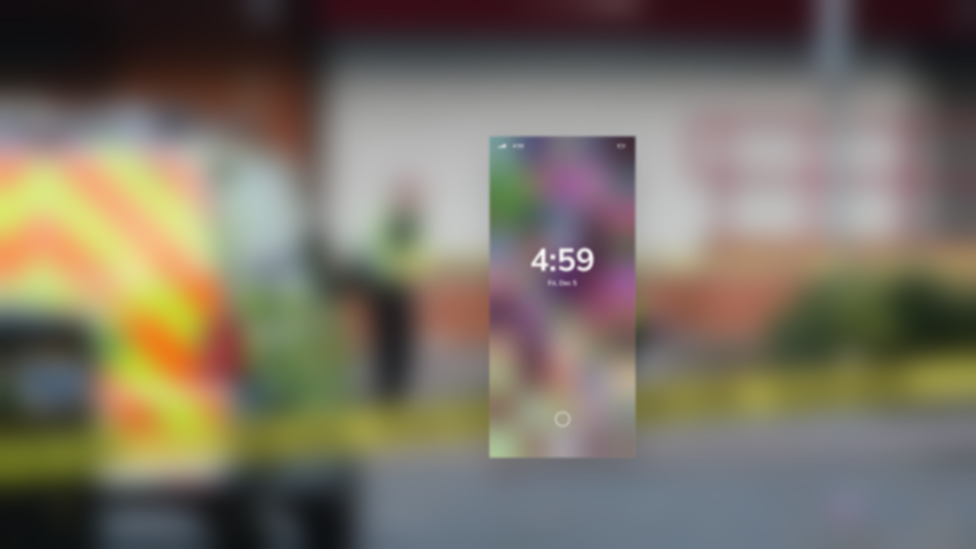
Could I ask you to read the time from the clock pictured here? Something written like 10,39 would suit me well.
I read 4,59
